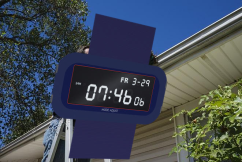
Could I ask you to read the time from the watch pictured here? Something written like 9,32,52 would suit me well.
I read 7,46,06
